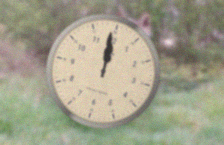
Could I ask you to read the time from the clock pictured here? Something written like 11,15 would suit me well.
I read 11,59
